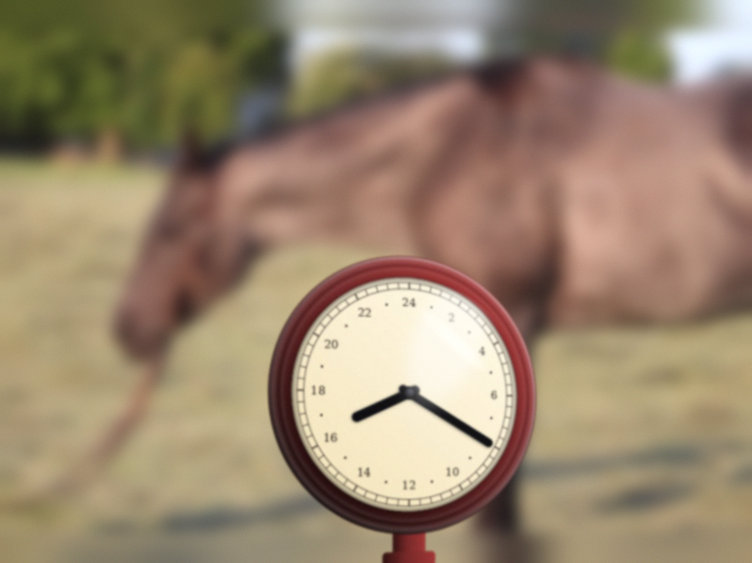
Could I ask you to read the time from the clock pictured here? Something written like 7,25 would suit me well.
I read 16,20
